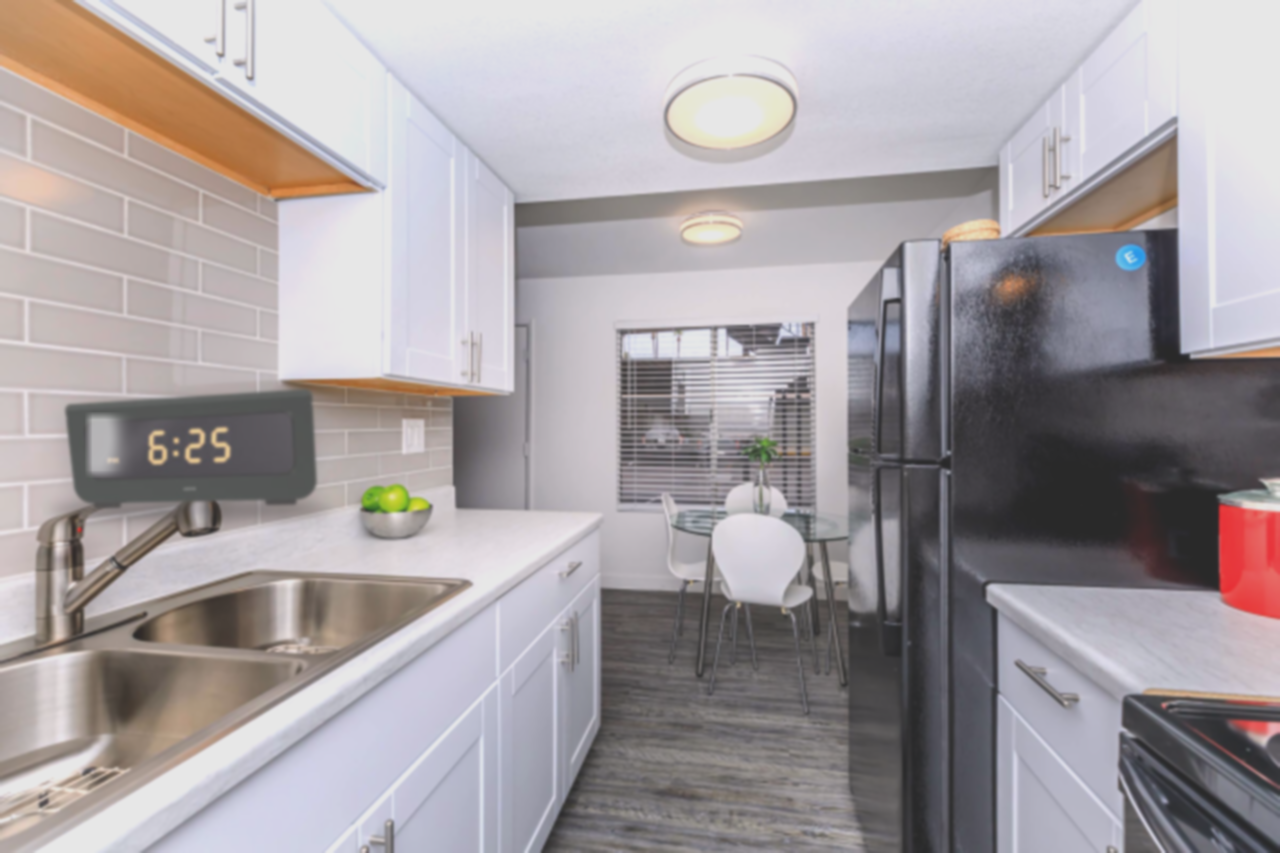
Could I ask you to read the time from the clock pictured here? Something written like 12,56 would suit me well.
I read 6,25
